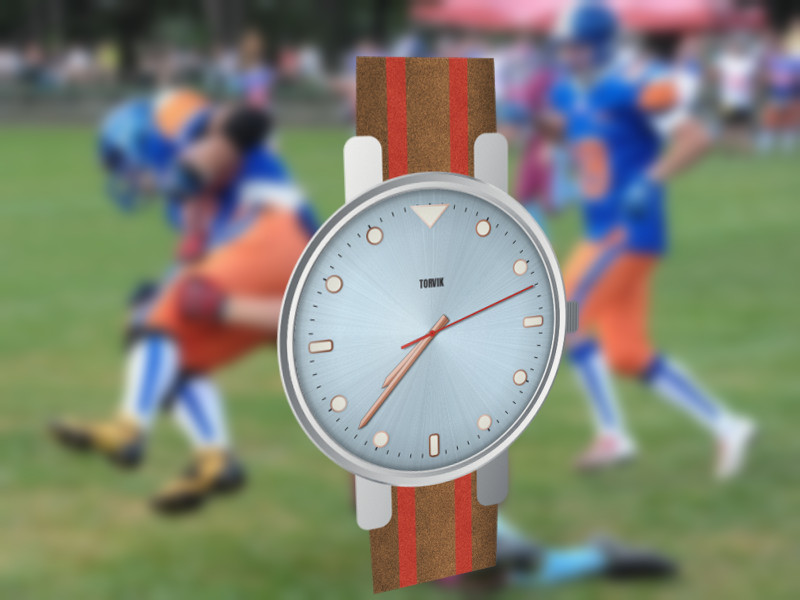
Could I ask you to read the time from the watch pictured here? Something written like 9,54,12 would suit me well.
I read 7,37,12
